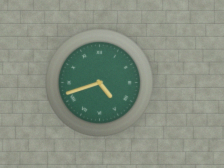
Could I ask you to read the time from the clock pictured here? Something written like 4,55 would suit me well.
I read 4,42
